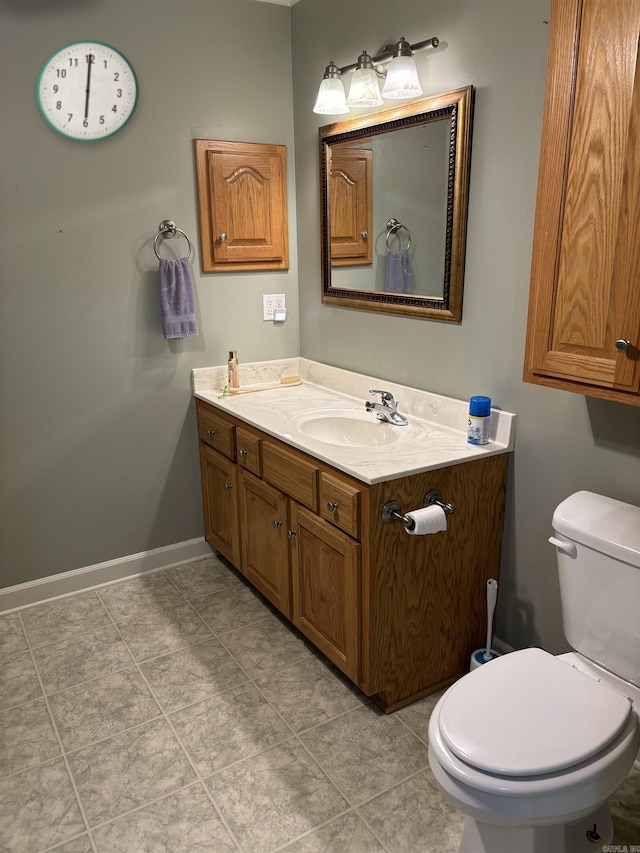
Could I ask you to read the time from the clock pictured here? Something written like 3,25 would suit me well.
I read 6,00
